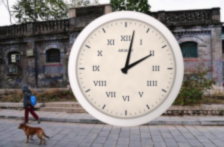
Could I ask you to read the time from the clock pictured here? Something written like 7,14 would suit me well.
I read 2,02
